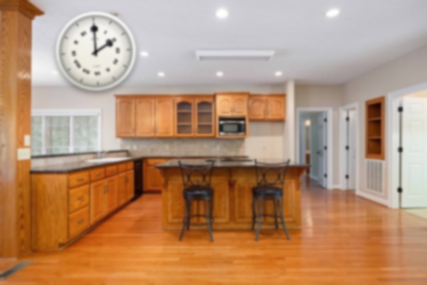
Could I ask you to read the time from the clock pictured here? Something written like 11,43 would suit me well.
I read 2,00
